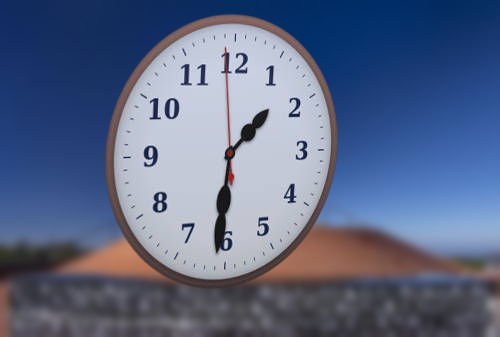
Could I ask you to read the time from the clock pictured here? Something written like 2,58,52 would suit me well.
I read 1,30,59
